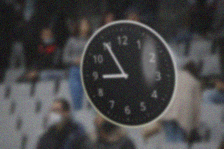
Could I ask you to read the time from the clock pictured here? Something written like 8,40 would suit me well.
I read 8,55
